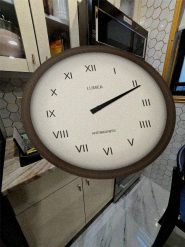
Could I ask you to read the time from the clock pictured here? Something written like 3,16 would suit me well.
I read 2,11
